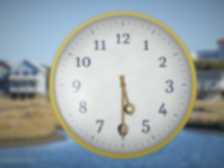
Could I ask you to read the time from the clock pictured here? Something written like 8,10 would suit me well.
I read 5,30
